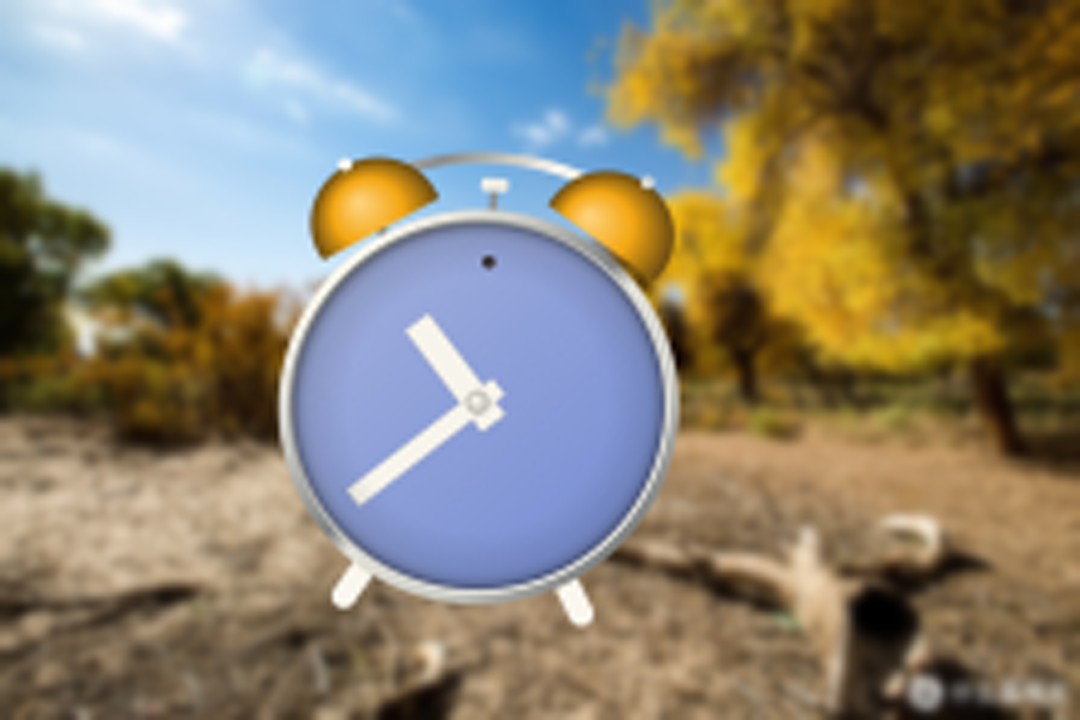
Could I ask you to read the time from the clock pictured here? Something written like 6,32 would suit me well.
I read 10,38
